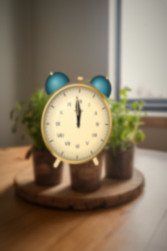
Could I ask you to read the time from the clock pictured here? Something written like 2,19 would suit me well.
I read 11,59
